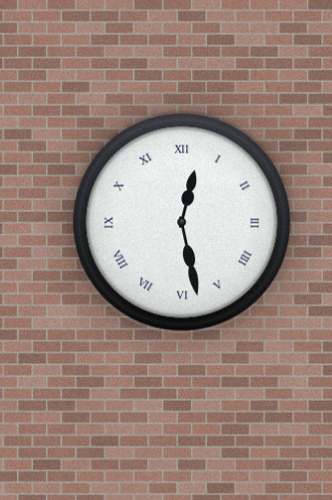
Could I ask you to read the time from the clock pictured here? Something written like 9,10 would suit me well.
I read 12,28
